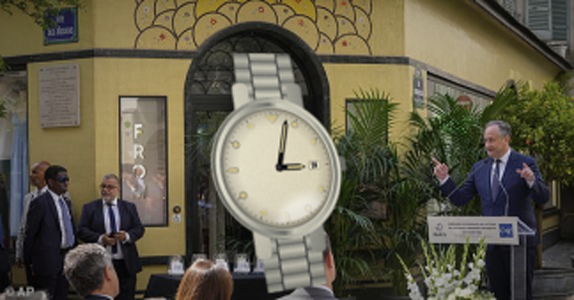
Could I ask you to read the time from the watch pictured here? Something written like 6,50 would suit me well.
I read 3,03
